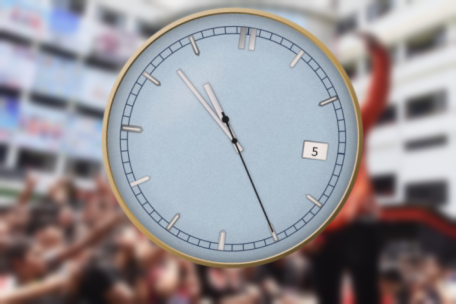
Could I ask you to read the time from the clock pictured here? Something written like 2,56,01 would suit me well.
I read 10,52,25
